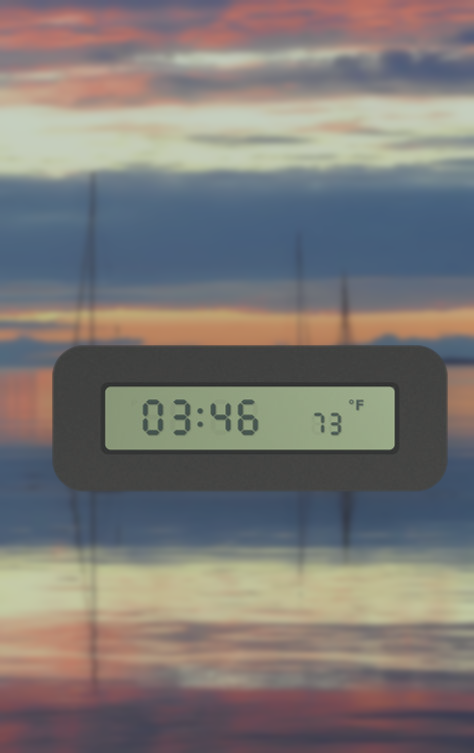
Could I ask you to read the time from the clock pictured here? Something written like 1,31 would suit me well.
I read 3,46
